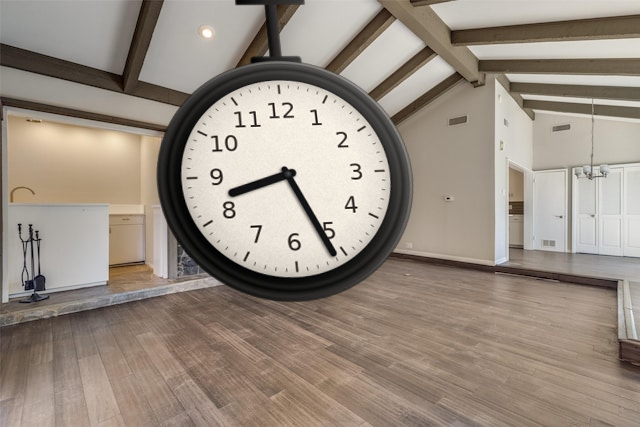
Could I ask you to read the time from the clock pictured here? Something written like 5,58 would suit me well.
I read 8,26
